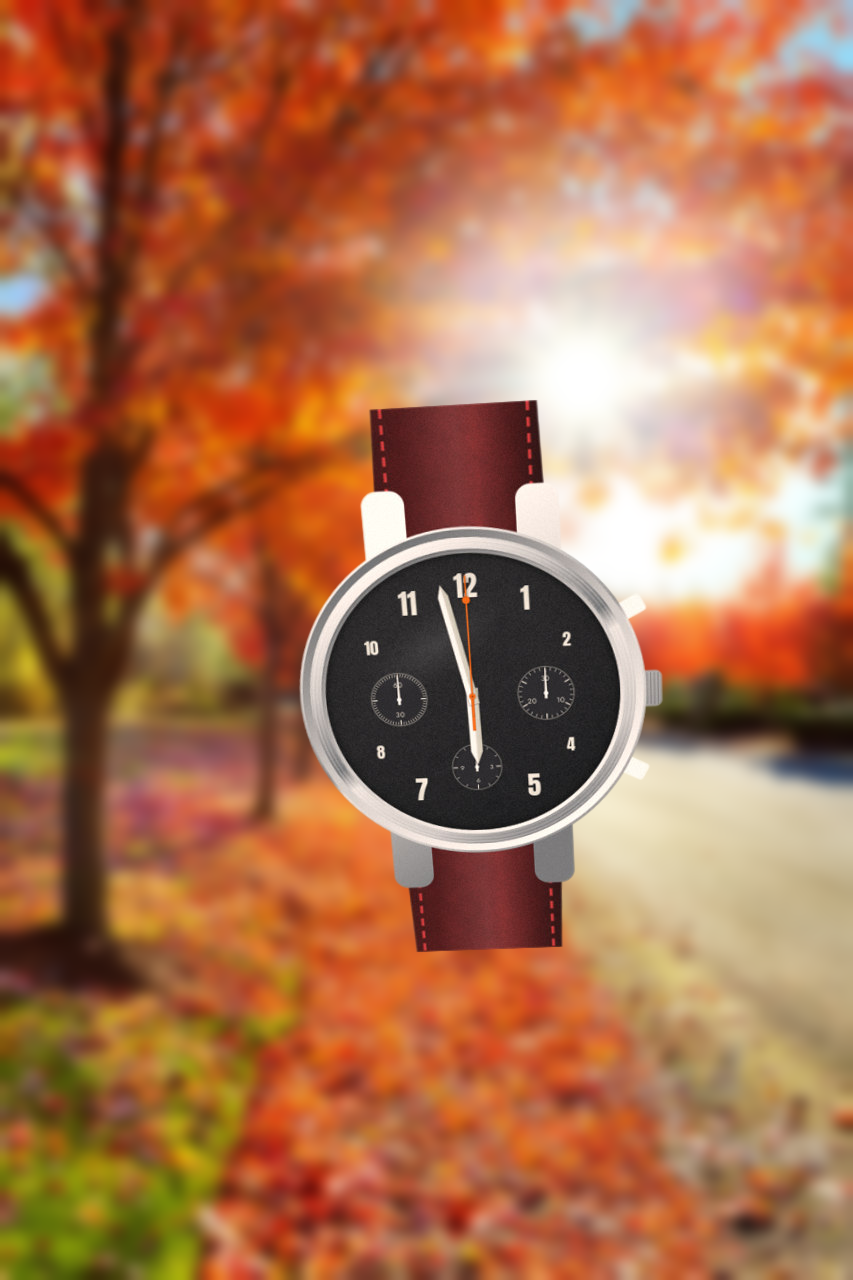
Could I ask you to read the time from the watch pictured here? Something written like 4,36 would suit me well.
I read 5,58
